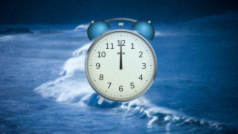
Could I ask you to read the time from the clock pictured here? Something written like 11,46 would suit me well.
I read 12,00
